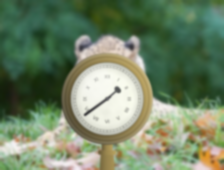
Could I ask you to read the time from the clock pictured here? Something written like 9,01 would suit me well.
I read 1,39
